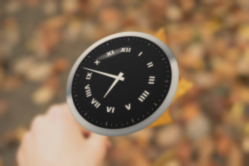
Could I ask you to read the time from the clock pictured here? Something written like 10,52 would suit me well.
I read 6,47
